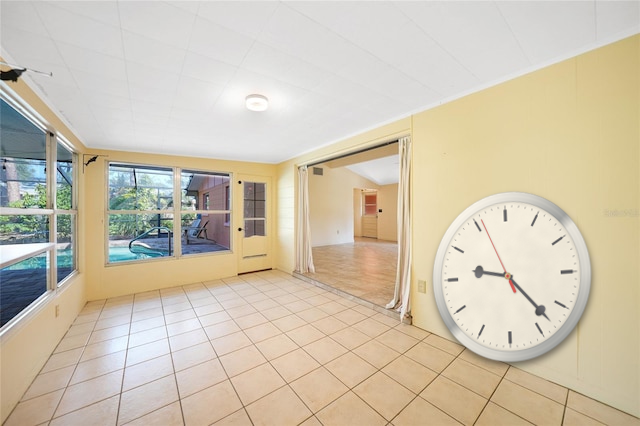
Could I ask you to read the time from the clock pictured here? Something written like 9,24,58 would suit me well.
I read 9,22,56
